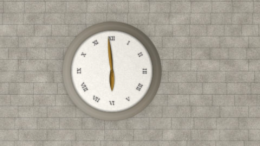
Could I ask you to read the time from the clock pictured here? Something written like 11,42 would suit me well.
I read 5,59
